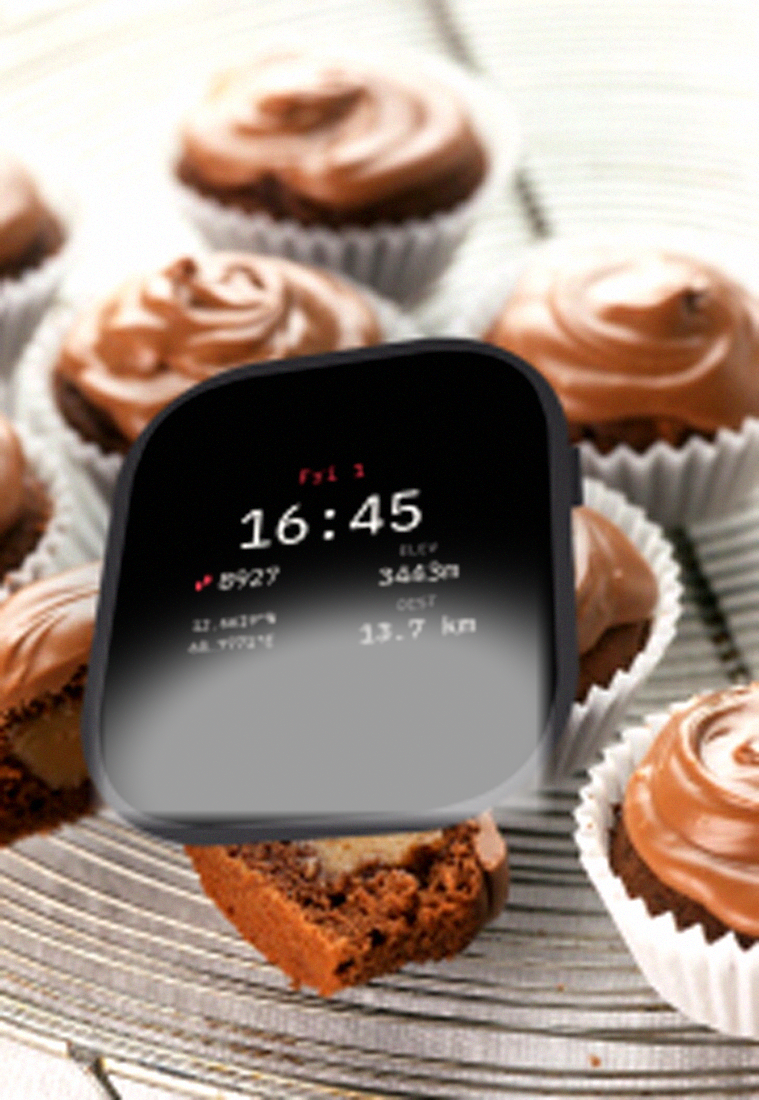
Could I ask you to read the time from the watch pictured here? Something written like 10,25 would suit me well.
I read 16,45
